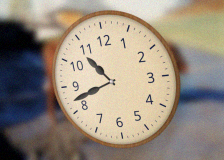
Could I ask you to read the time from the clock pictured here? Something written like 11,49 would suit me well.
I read 10,42
